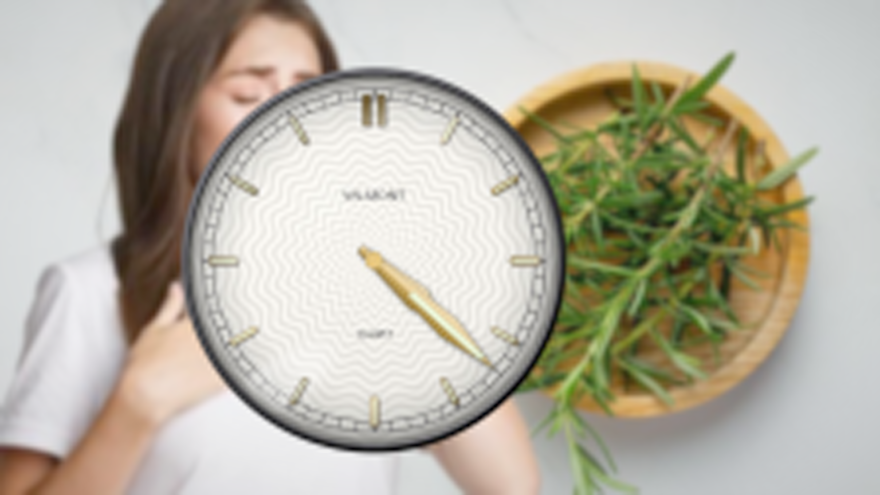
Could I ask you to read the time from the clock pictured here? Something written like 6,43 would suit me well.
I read 4,22
